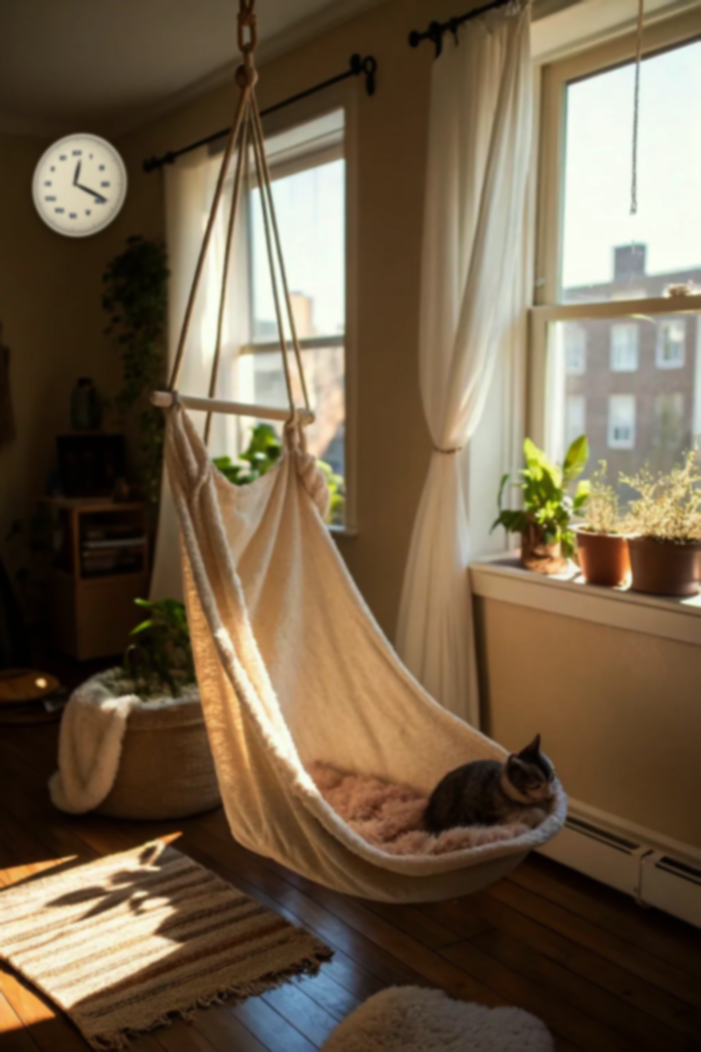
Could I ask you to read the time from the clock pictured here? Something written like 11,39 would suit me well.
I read 12,19
